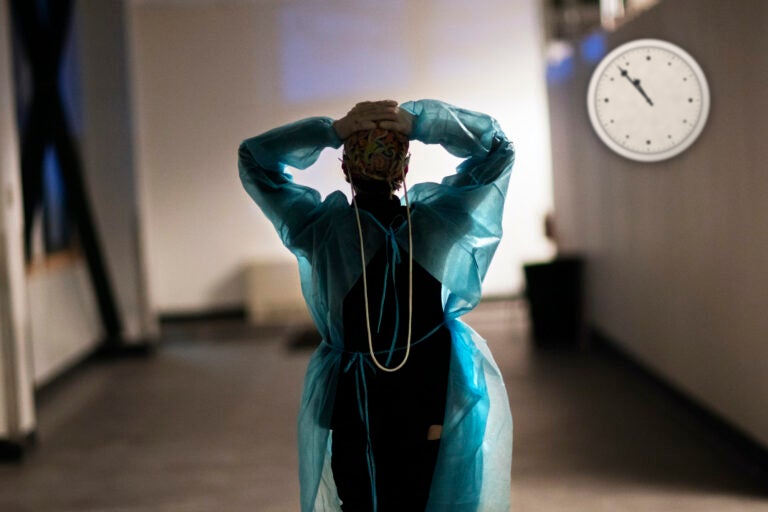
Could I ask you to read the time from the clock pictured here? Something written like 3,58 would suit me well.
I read 10,53
